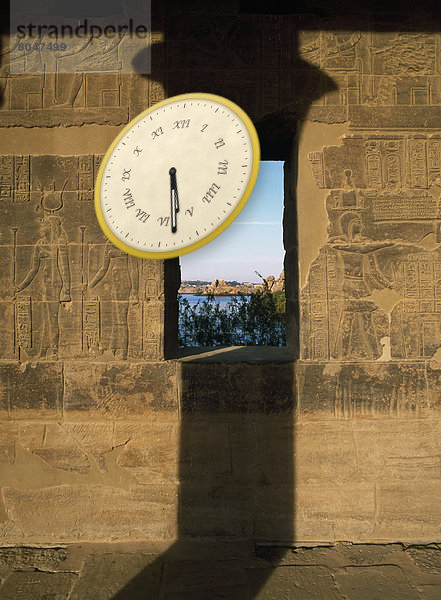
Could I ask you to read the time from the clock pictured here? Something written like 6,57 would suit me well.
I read 5,28
